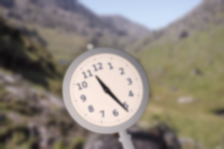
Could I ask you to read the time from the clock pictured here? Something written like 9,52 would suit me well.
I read 11,26
